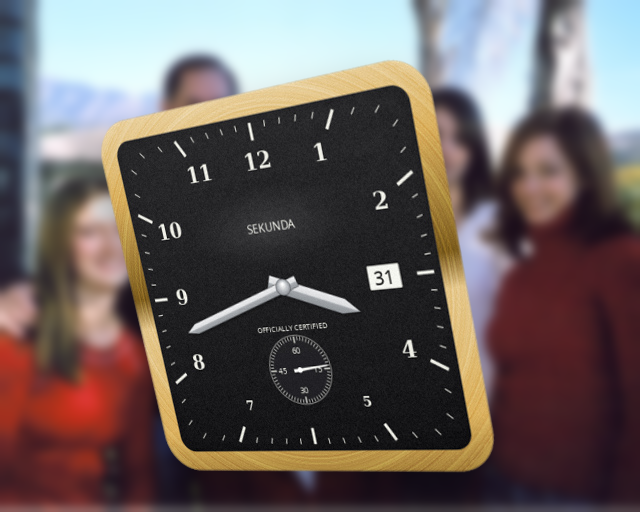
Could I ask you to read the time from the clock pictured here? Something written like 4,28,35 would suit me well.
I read 3,42,14
